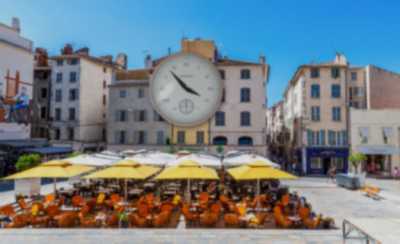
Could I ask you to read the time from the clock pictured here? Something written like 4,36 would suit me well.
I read 3,53
